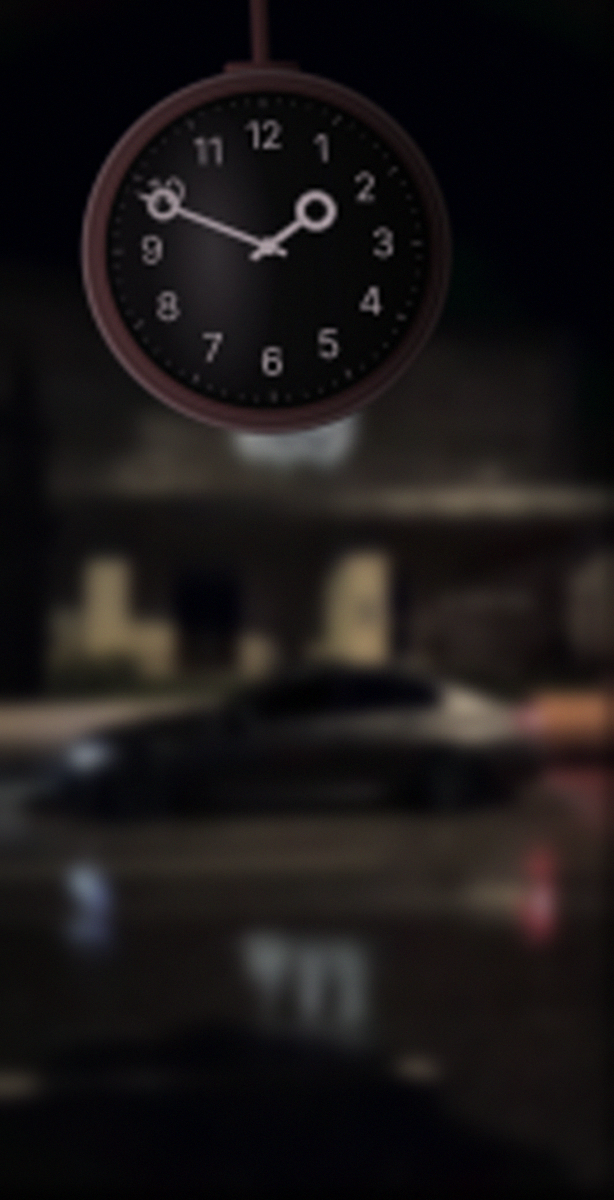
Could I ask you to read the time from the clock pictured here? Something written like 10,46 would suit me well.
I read 1,49
